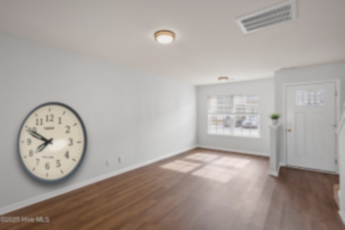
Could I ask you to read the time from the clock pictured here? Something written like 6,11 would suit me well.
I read 7,49
